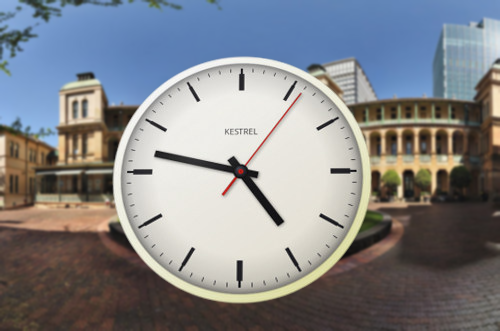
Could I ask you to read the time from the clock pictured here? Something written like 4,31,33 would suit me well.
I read 4,47,06
